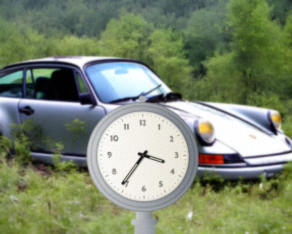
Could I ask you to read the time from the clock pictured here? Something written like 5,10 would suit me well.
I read 3,36
